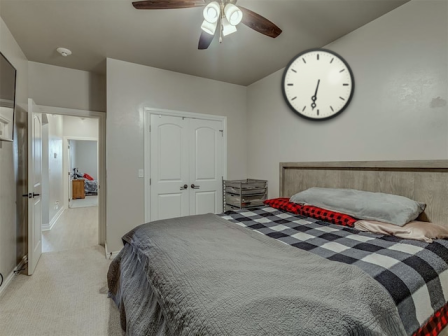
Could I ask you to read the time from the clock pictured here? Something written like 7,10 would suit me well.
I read 6,32
